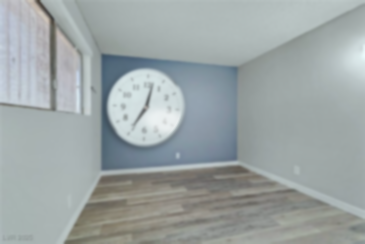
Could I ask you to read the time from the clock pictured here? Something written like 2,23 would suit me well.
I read 7,02
